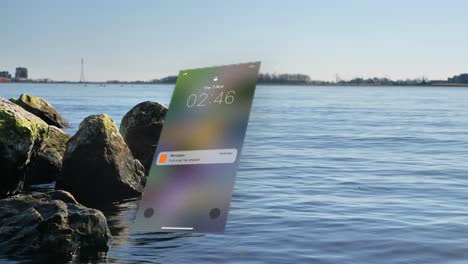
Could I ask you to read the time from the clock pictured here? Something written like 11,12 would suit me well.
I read 2,46
